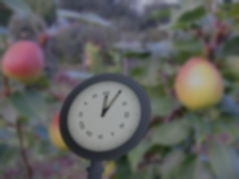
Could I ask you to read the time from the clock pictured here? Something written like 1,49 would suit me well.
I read 12,05
